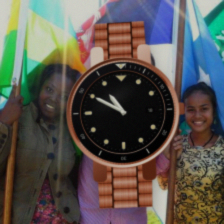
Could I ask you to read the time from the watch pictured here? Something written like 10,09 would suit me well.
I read 10,50
